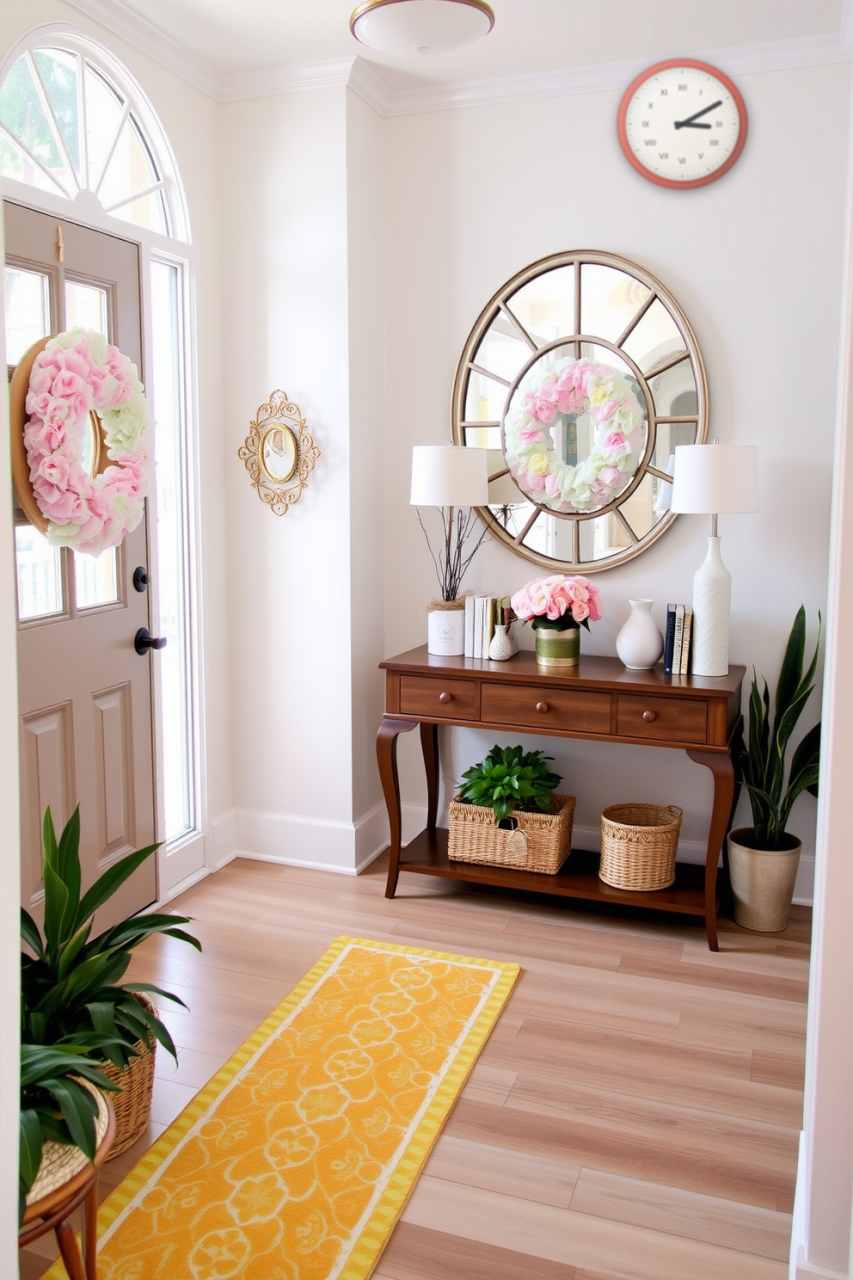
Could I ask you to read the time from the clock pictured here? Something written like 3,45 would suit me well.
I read 3,10
